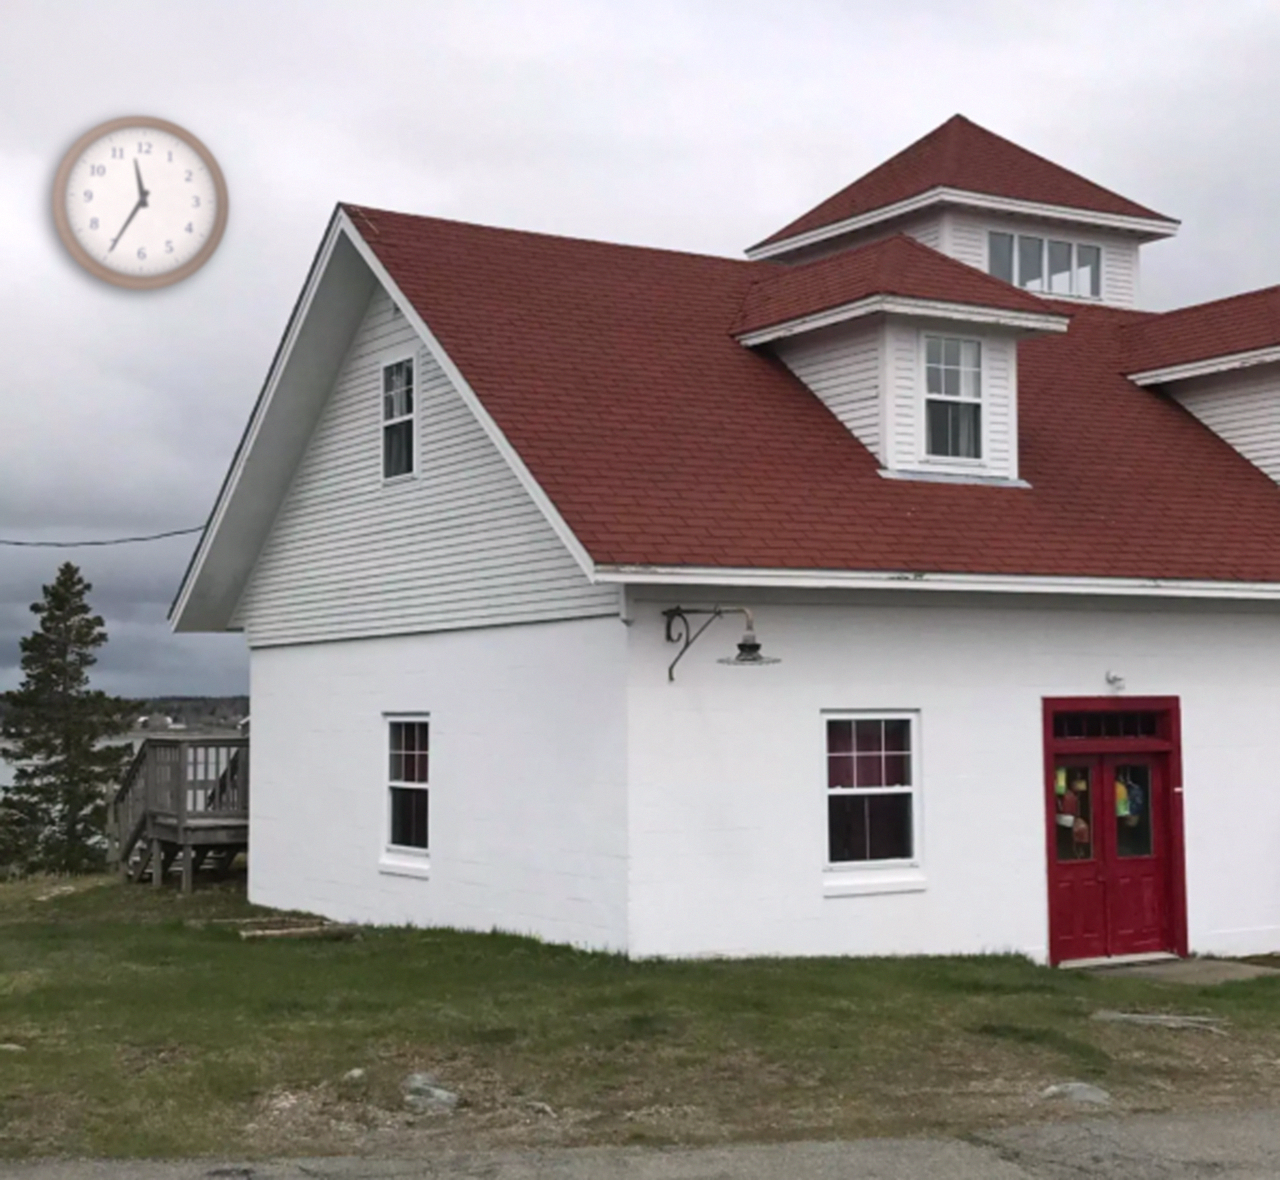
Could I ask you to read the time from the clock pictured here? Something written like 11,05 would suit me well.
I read 11,35
